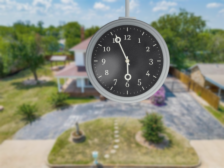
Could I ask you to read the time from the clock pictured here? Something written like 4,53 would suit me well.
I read 5,56
